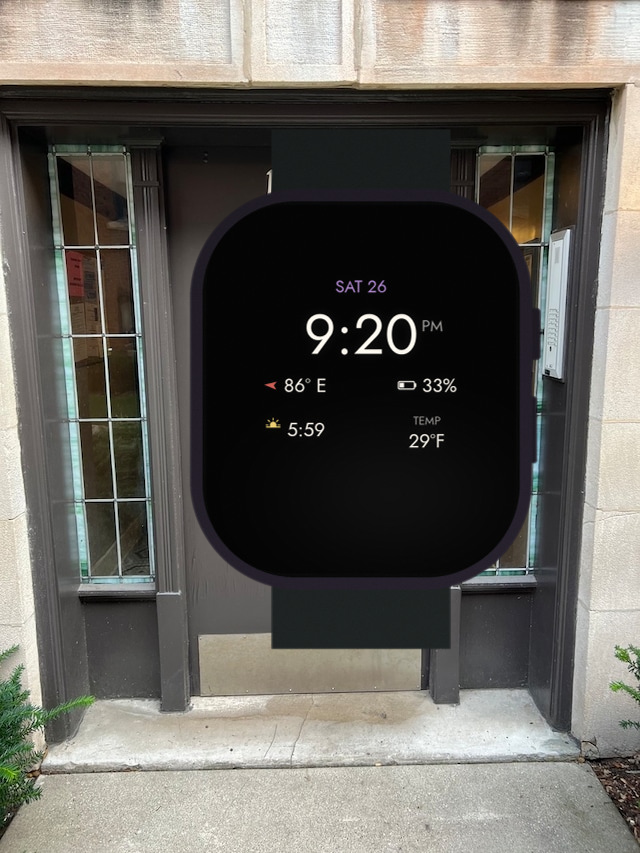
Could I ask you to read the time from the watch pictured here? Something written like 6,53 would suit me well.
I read 9,20
